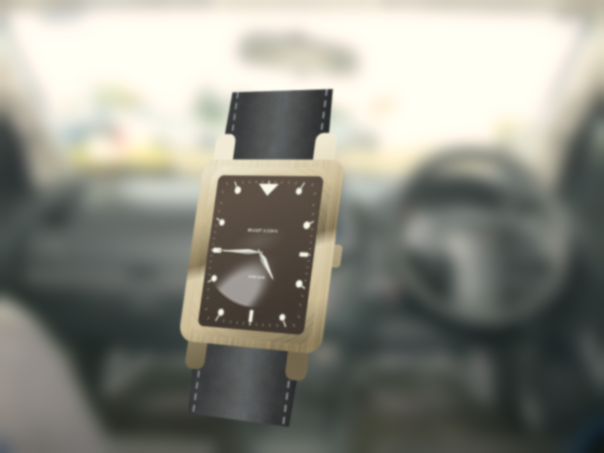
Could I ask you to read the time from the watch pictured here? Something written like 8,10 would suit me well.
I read 4,45
